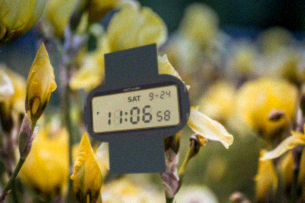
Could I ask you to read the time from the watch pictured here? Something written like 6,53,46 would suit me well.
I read 11,06,58
